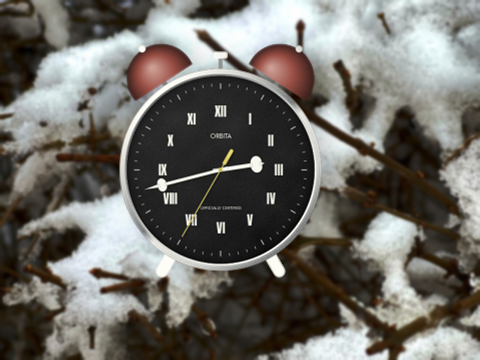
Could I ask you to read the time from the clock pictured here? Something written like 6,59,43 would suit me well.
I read 2,42,35
